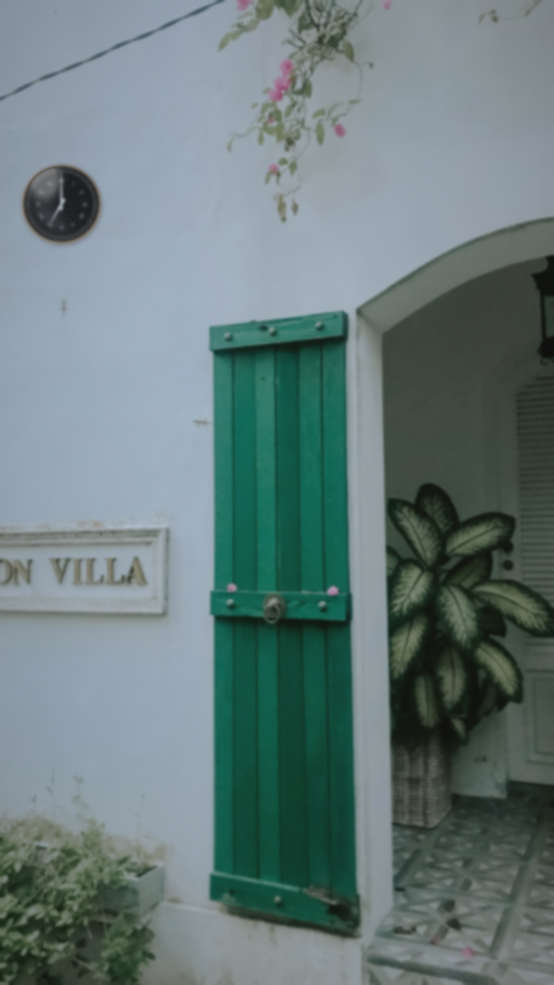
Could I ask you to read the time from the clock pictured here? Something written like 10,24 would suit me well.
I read 7,00
